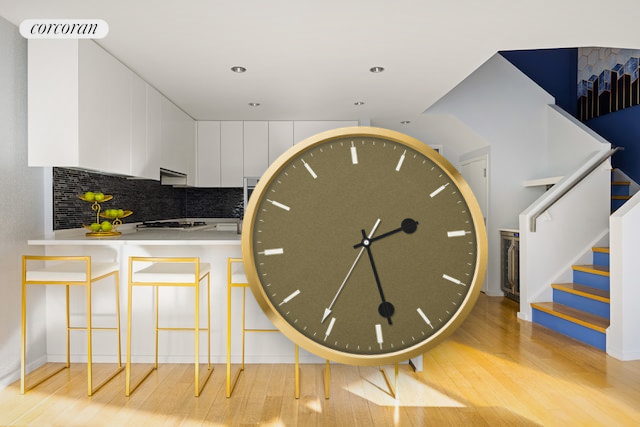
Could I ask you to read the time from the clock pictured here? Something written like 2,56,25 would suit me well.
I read 2,28,36
